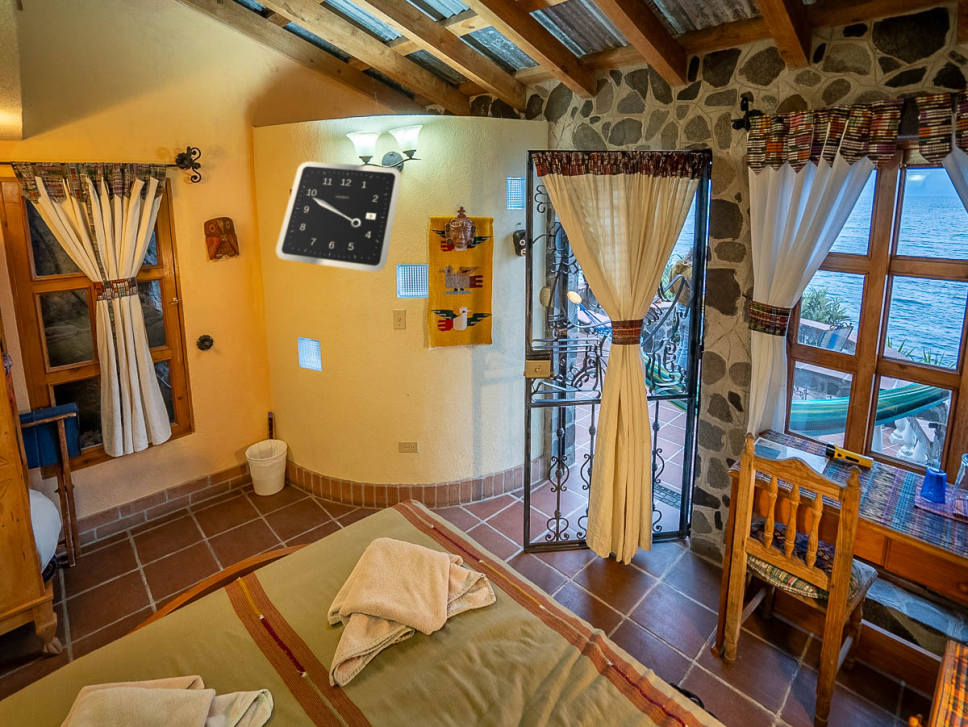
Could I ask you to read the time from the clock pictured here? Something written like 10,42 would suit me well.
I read 3,49
